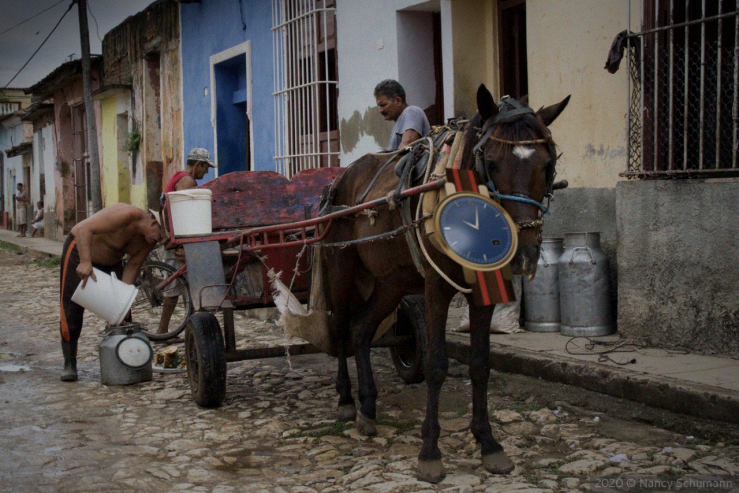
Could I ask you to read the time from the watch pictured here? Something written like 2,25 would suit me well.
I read 10,02
